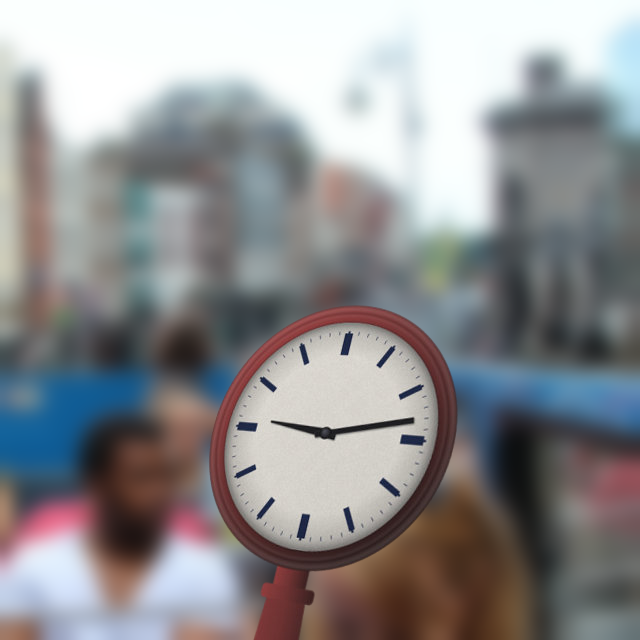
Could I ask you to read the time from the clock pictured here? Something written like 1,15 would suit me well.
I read 9,13
